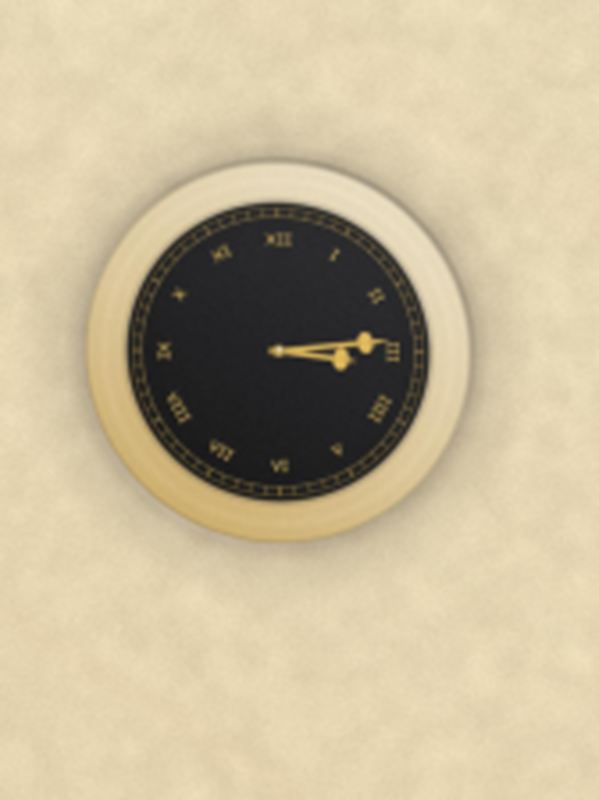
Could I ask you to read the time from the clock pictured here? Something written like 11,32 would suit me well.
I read 3,14
